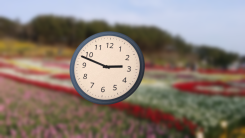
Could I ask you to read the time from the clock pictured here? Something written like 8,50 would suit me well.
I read 2,48
